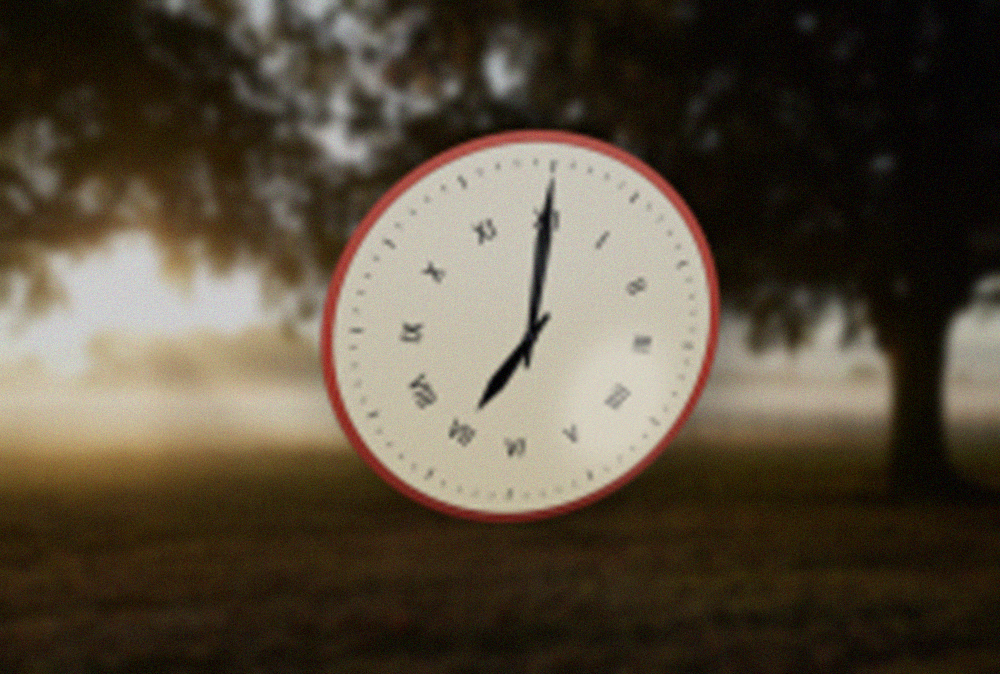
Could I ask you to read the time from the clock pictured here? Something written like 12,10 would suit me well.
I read 7,00
